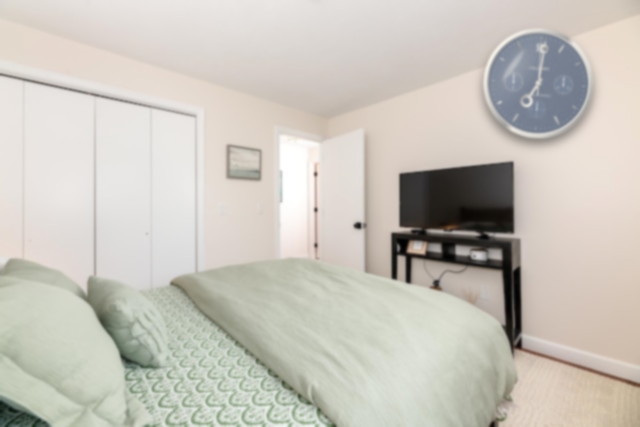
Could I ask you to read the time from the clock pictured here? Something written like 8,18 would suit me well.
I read 7,01
